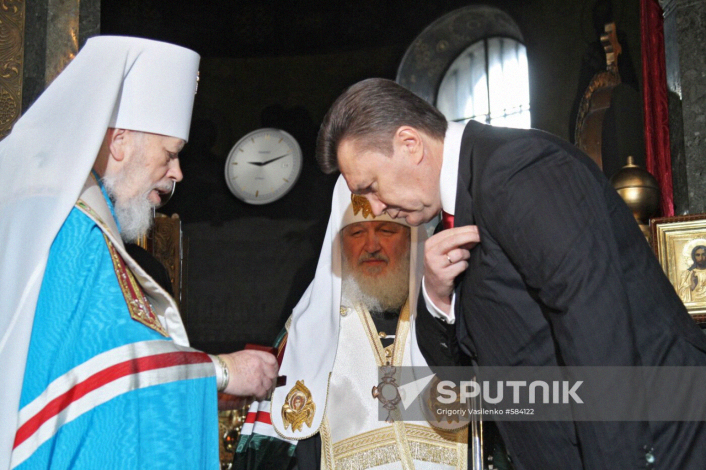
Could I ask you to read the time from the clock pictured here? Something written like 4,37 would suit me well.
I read 9,11
